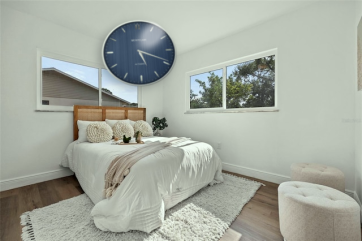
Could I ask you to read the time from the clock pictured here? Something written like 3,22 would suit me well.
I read 5,19
